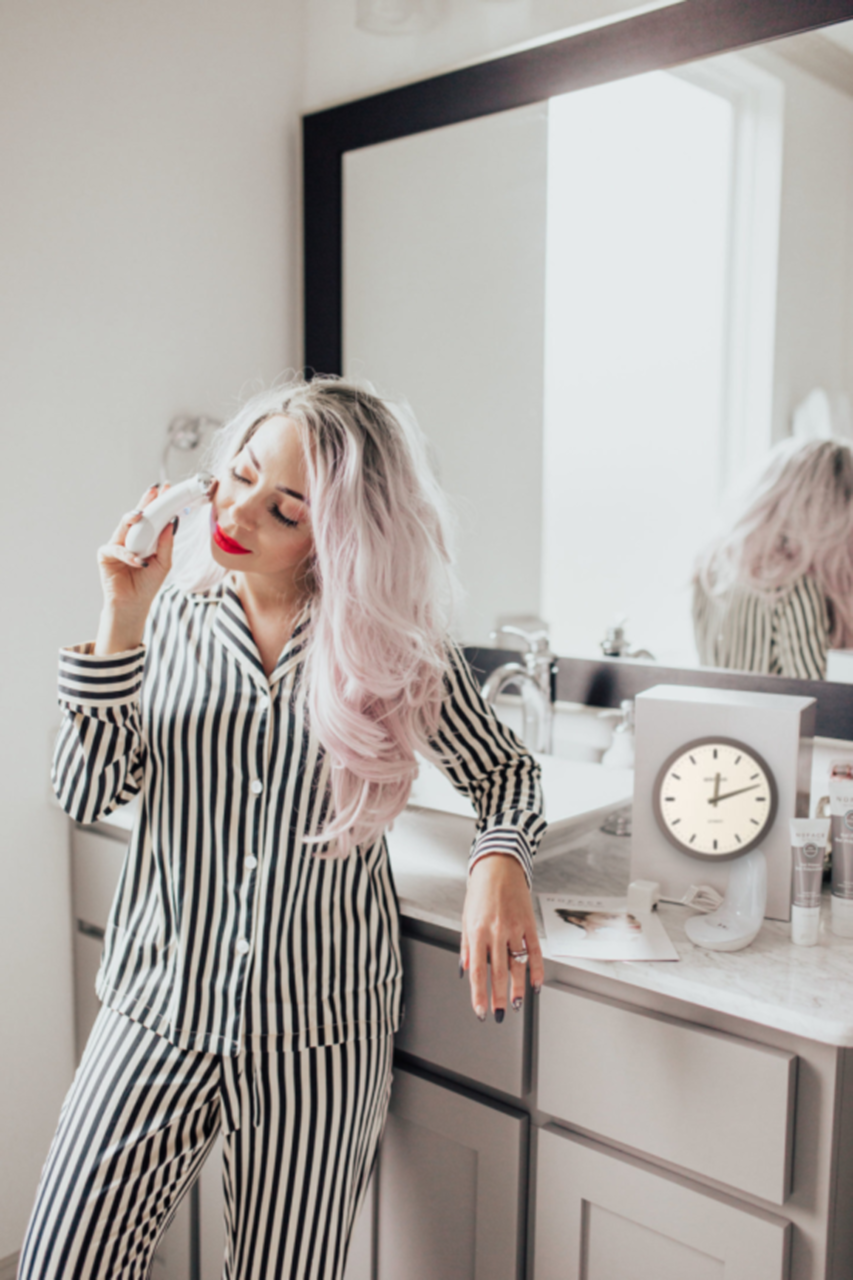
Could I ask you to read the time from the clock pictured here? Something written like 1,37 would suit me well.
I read 12,12
